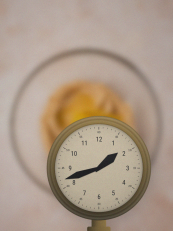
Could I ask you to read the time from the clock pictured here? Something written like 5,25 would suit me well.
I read 1,42
